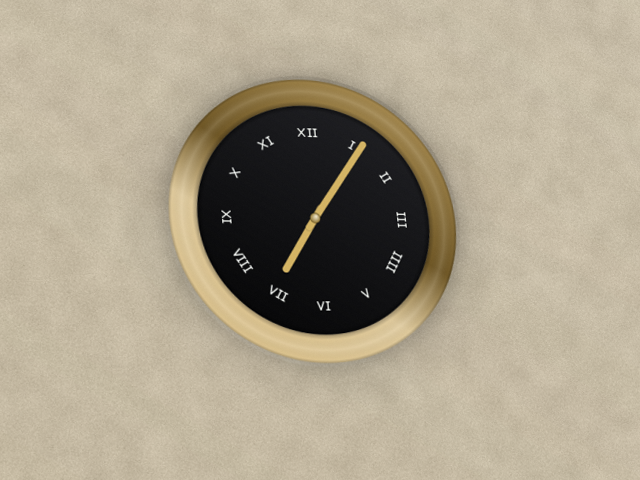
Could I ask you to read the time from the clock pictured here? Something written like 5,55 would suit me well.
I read 7,06
